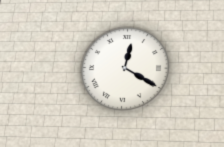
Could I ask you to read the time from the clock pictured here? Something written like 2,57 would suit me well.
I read 12,20
